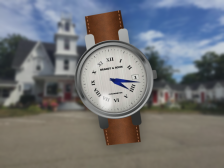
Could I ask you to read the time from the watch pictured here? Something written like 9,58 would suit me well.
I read 4,17
